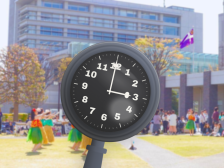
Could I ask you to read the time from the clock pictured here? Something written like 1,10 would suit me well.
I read 3,00
